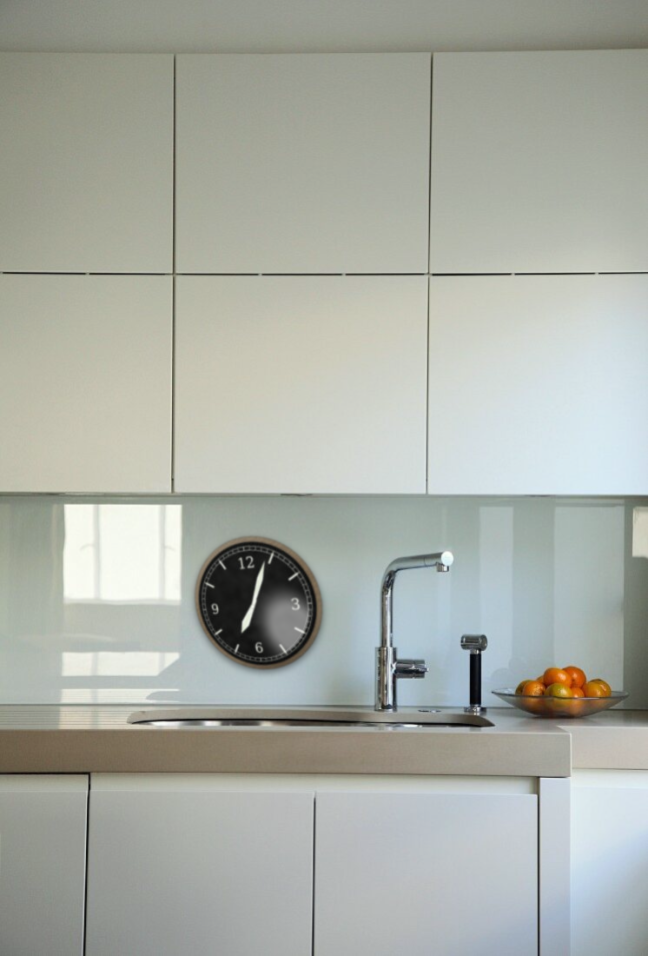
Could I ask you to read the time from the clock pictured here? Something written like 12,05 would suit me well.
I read 7,04
